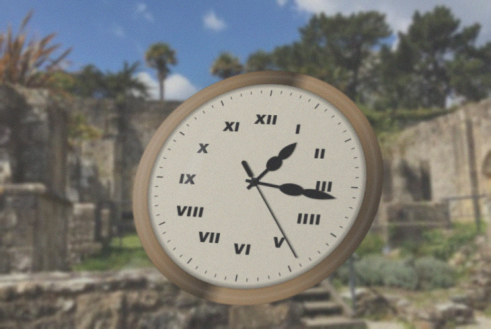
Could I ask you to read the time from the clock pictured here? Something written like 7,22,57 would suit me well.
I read 1,16,24
